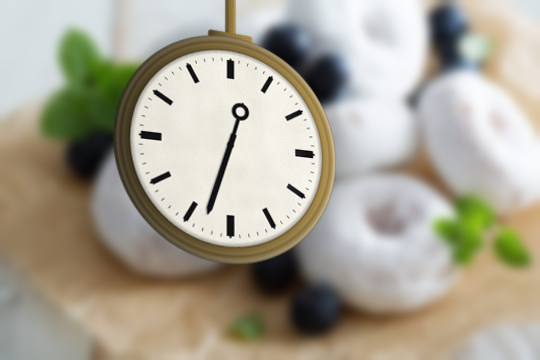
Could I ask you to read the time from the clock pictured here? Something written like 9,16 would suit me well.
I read 12,33
